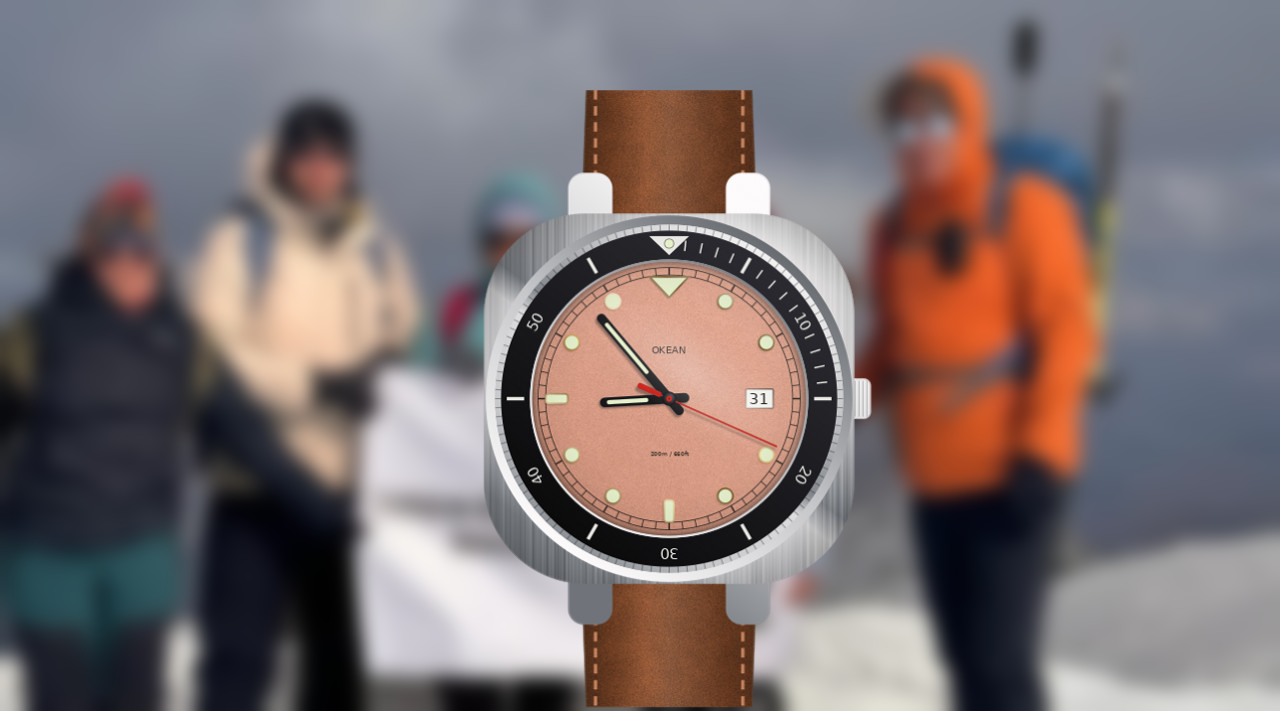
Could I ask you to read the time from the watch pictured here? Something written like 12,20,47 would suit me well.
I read 8,53,19
